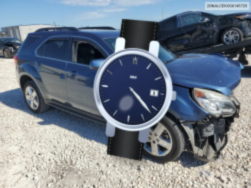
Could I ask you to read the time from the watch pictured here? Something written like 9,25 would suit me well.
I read 4,22
